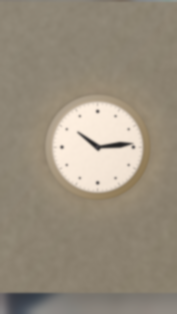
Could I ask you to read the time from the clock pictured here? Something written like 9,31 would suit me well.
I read 10,14
